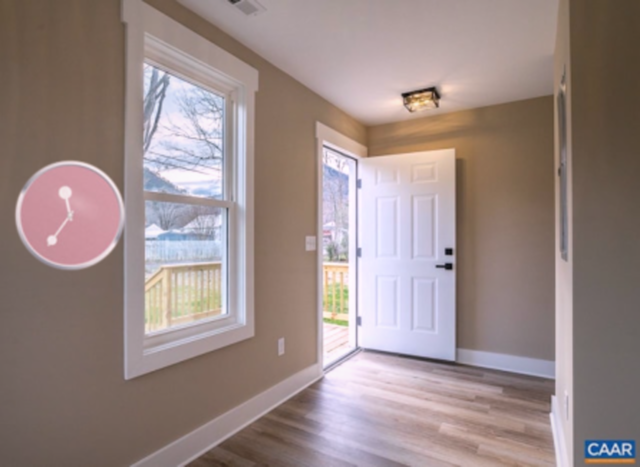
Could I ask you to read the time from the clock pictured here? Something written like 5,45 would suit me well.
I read 11,36
